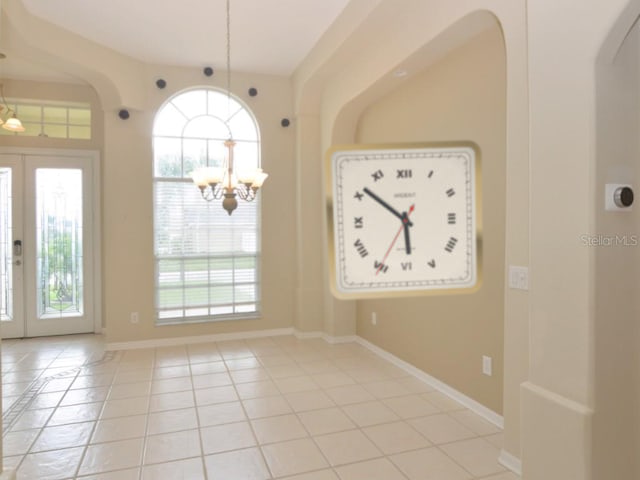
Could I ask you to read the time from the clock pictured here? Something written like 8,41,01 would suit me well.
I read 5,51,35
